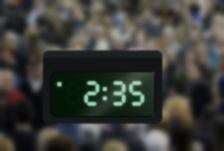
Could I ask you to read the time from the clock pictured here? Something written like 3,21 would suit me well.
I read 2,35
